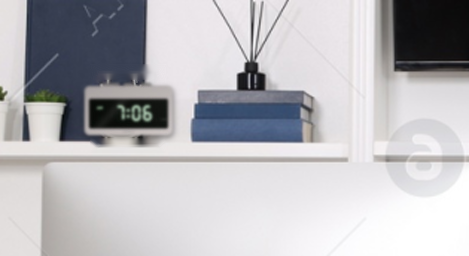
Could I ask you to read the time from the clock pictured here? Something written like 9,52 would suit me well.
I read 7,06
